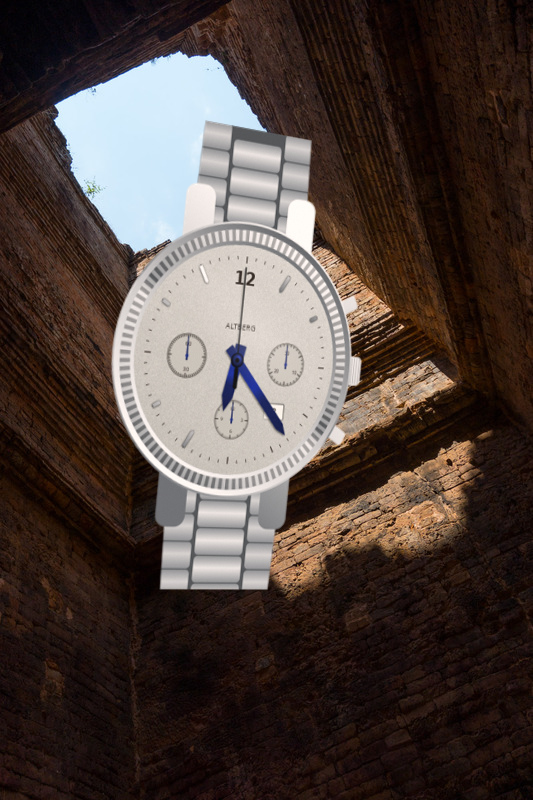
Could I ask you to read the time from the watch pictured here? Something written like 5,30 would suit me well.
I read 6,23
